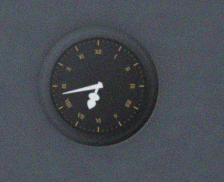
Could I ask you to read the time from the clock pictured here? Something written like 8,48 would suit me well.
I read 6,43
